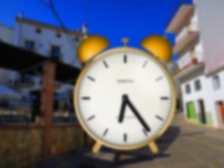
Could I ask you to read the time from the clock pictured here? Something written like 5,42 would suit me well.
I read 6,24
